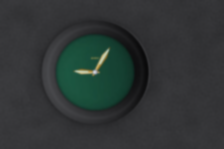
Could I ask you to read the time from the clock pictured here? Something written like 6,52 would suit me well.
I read 9,05
